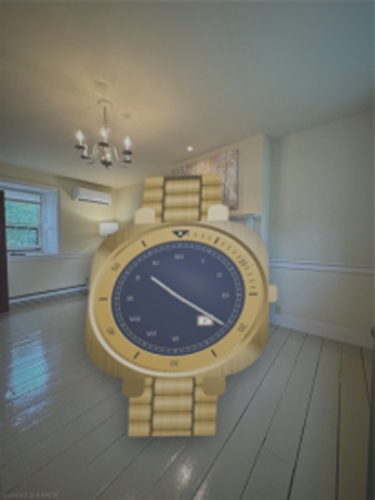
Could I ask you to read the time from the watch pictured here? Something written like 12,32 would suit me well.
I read 10,21
